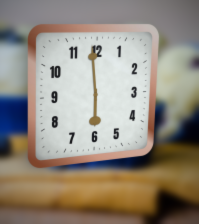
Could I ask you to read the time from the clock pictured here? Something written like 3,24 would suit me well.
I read 5,59
